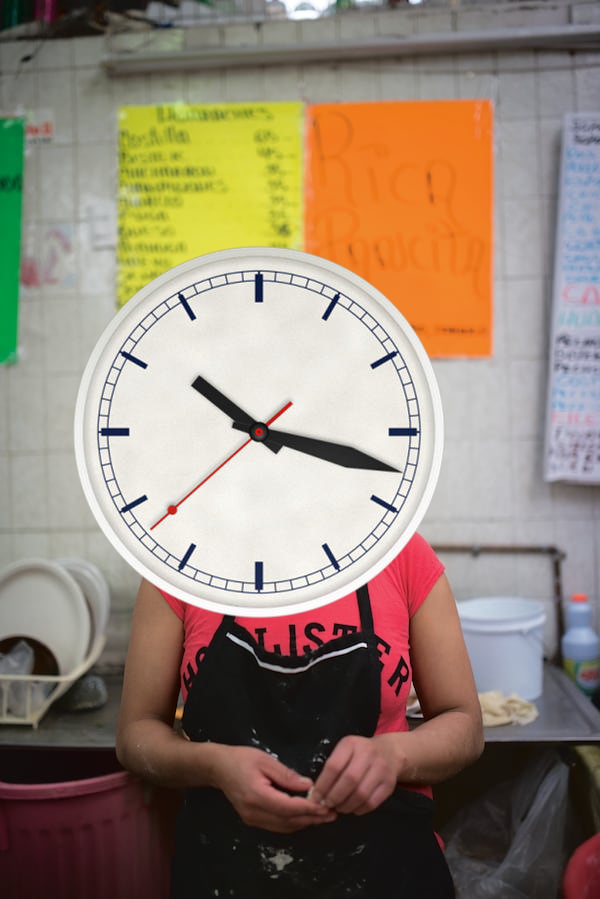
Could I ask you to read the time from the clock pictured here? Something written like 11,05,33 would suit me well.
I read 10,17,38
